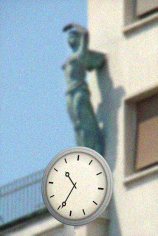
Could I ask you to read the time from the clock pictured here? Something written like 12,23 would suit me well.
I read 10,34
